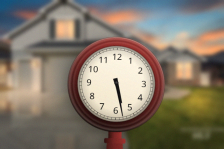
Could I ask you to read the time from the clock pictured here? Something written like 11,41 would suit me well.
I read 5,28
